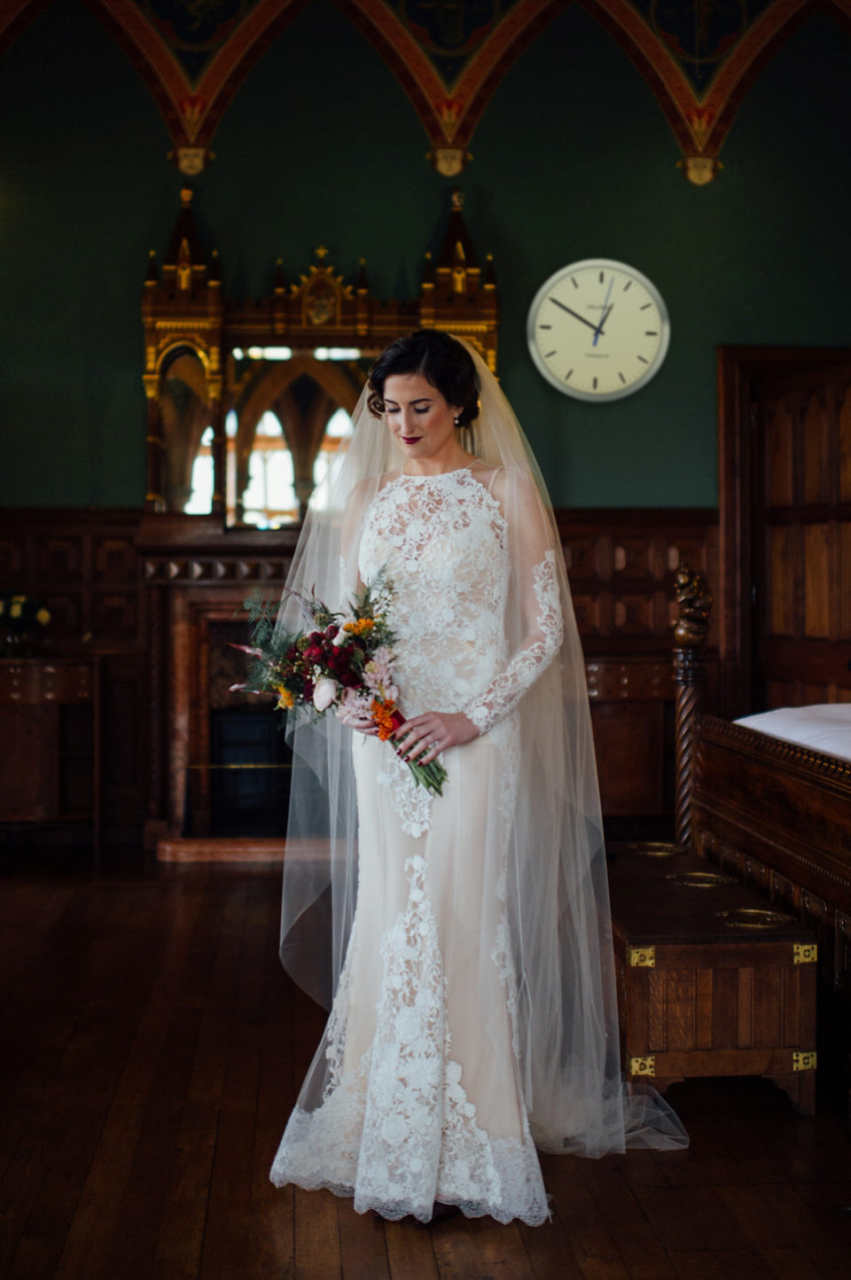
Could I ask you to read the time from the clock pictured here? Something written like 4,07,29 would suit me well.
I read 12,50,02
